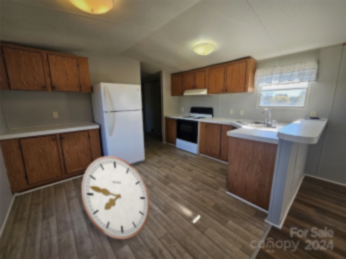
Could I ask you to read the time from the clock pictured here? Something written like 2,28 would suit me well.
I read 7,47
